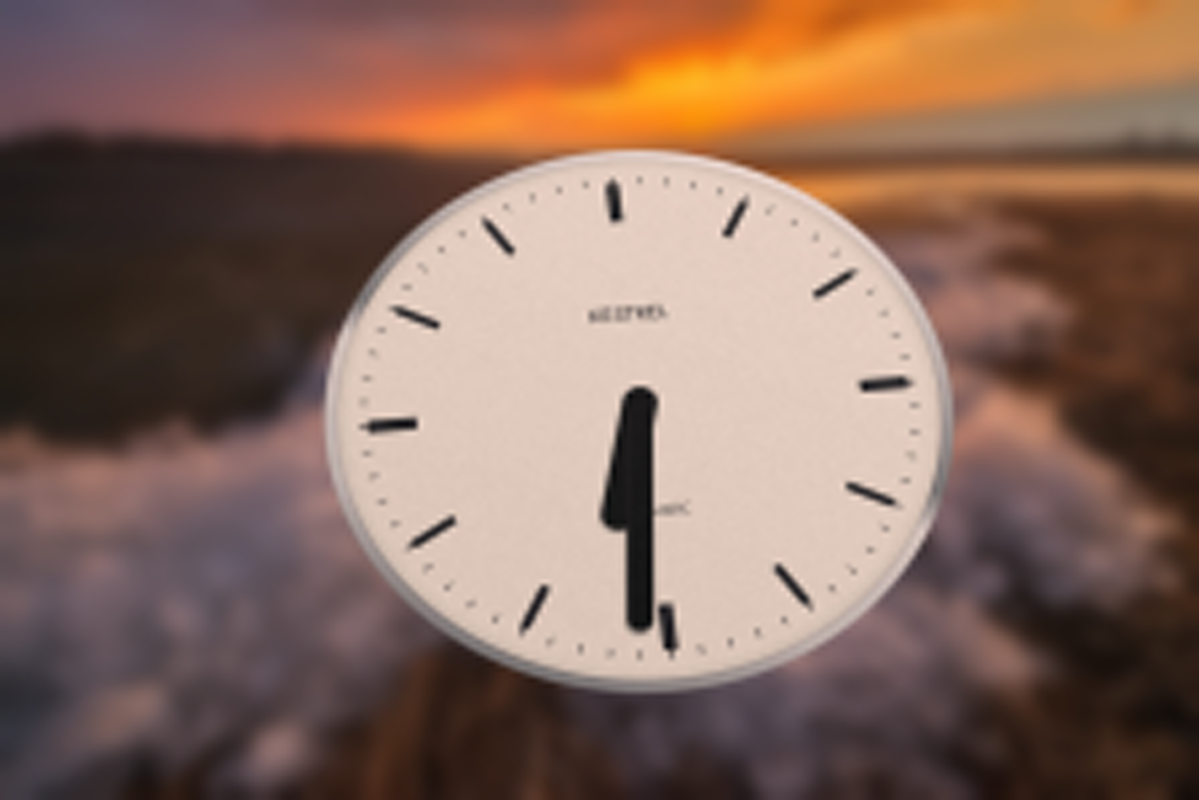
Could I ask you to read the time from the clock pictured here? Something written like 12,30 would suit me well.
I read 6,31
